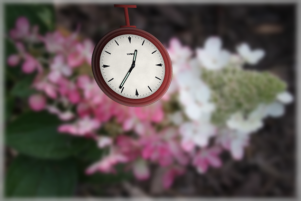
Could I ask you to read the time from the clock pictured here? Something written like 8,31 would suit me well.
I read 12,36
